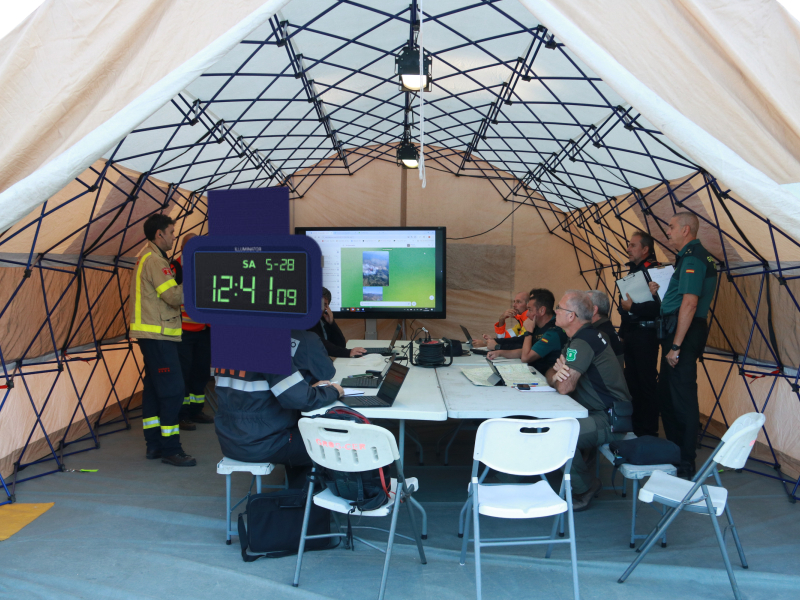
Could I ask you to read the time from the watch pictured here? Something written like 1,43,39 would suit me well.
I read 12,41,09
